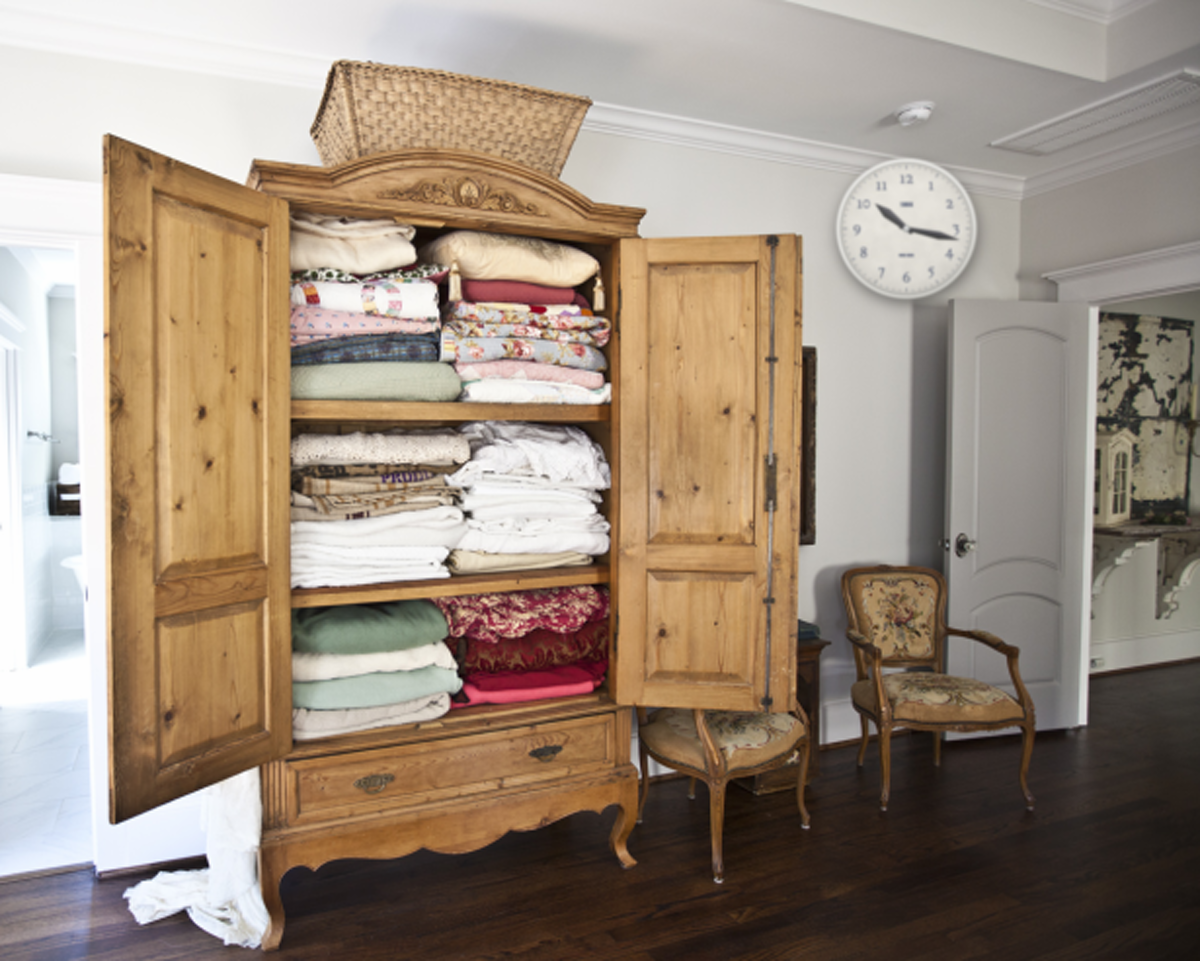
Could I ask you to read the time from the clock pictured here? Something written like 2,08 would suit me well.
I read 10,17
